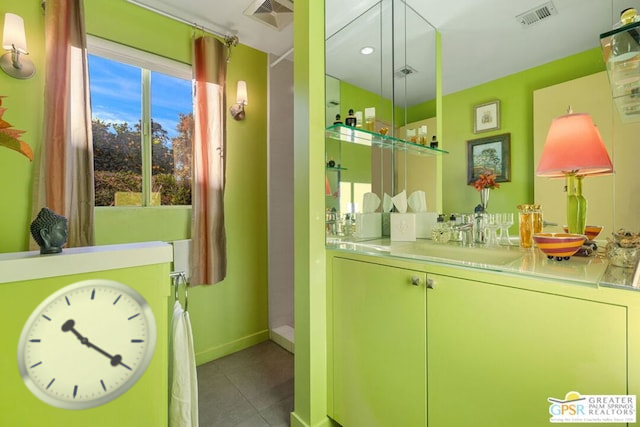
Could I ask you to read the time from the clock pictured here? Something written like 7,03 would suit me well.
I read 10,20
